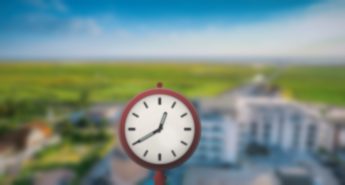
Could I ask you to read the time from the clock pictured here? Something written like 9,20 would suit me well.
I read 12,40
